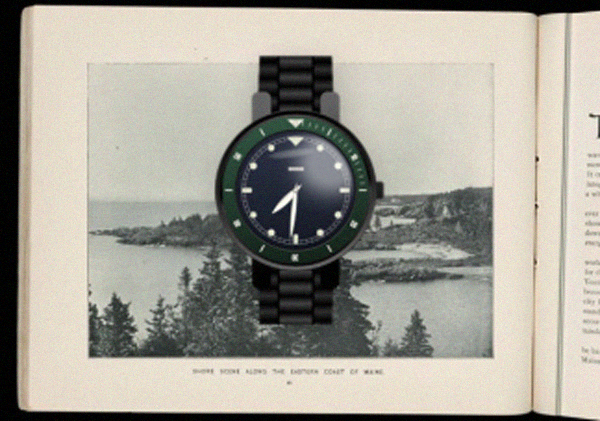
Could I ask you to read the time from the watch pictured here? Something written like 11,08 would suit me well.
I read 7,31
